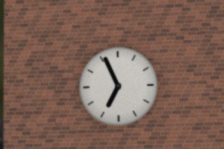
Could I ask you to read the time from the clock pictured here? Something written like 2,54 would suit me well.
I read 6,56
